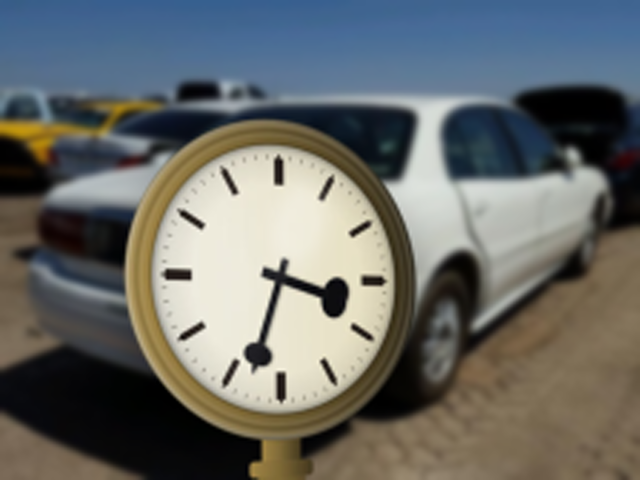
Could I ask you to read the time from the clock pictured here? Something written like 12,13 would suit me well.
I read 3,33
